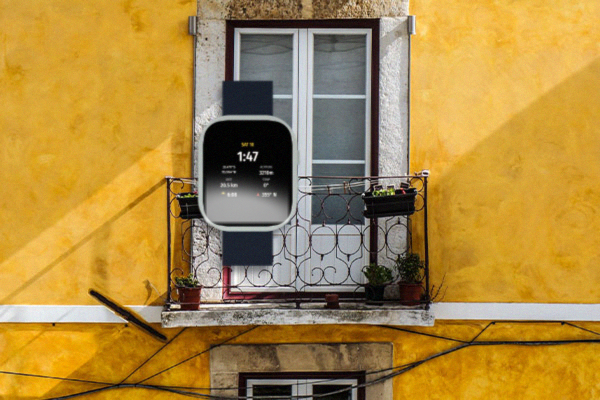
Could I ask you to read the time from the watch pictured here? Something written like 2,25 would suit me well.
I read 1,47
